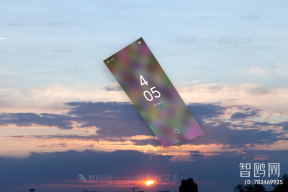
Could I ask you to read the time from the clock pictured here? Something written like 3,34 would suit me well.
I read 4,05
